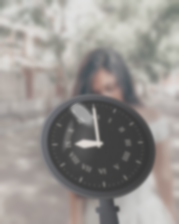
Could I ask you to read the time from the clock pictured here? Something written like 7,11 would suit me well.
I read 9,00
